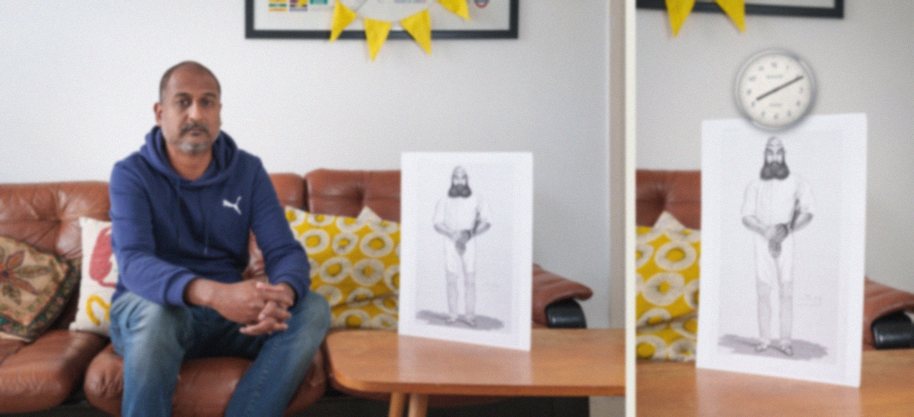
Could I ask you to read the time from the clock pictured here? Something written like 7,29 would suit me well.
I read 8,11
